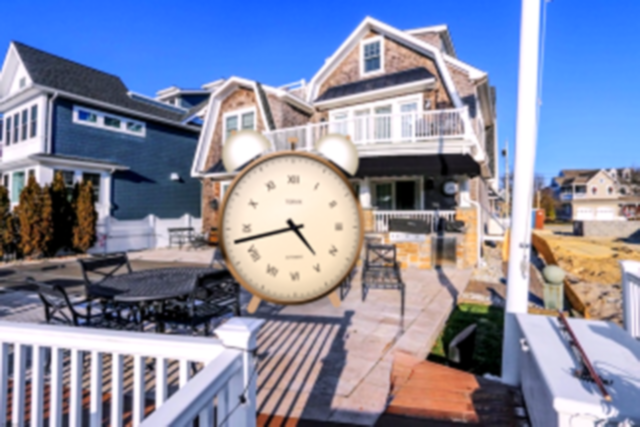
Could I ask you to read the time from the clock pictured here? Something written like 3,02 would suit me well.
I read 4,43
